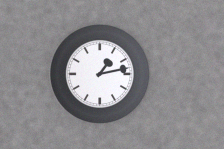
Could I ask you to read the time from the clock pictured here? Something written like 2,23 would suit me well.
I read 1,13
